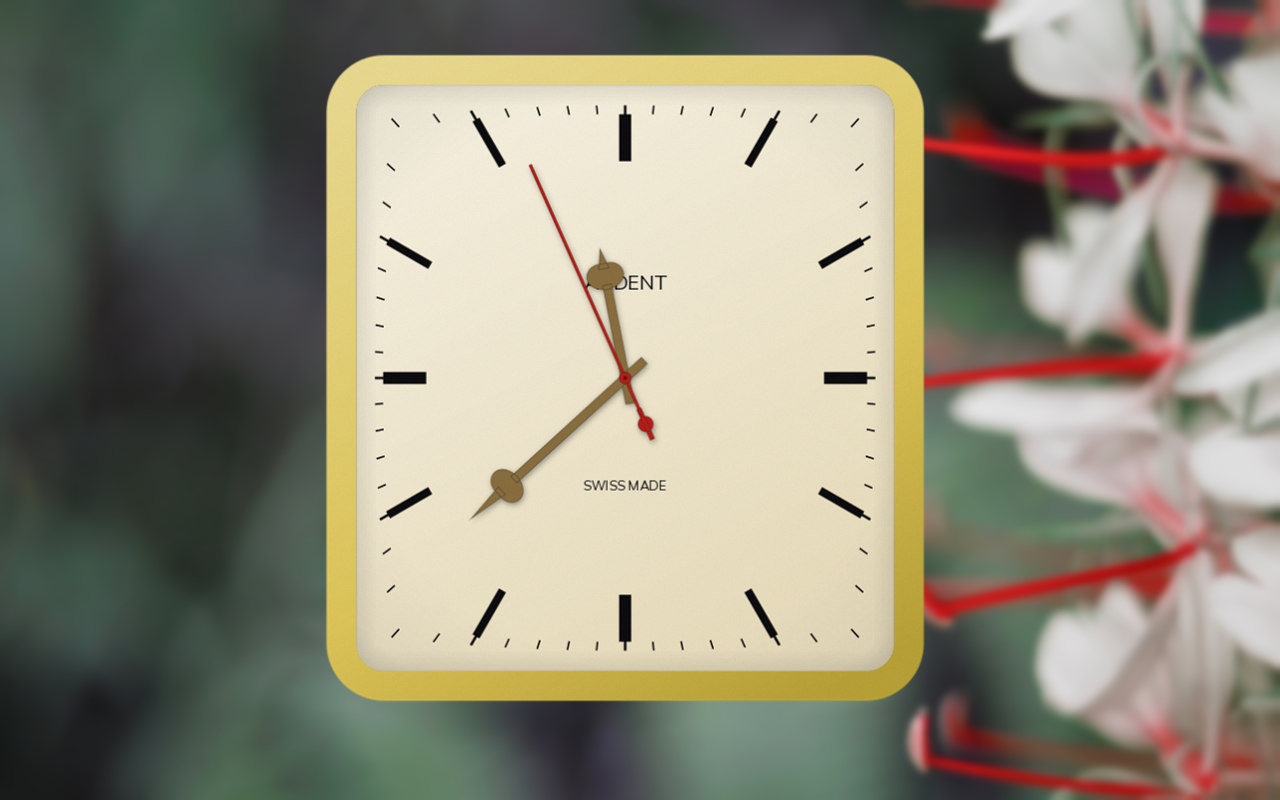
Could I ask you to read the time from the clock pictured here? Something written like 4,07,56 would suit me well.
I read 11,37,56
